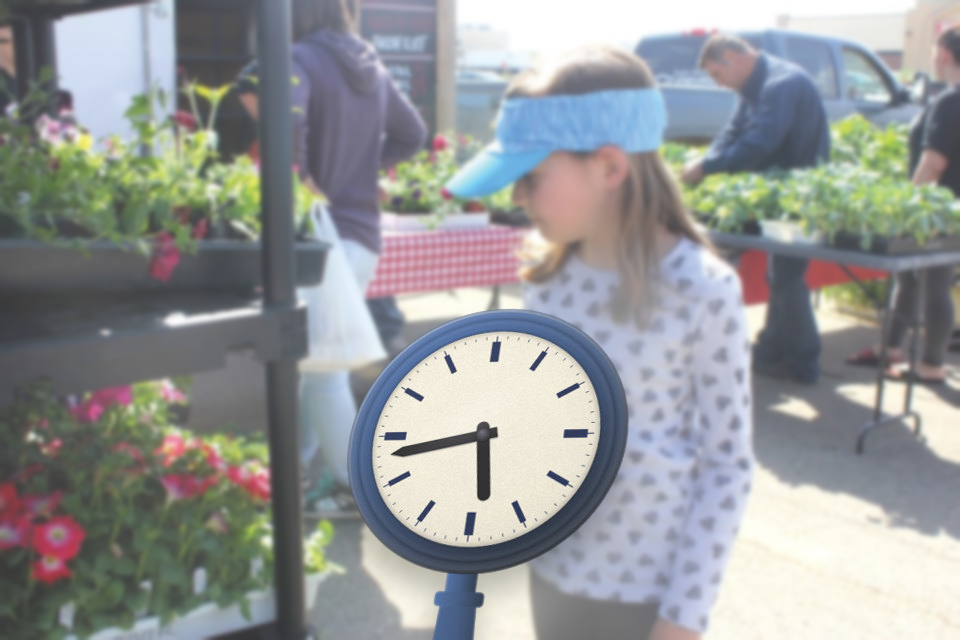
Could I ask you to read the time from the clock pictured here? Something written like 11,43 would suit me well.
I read 5,43
